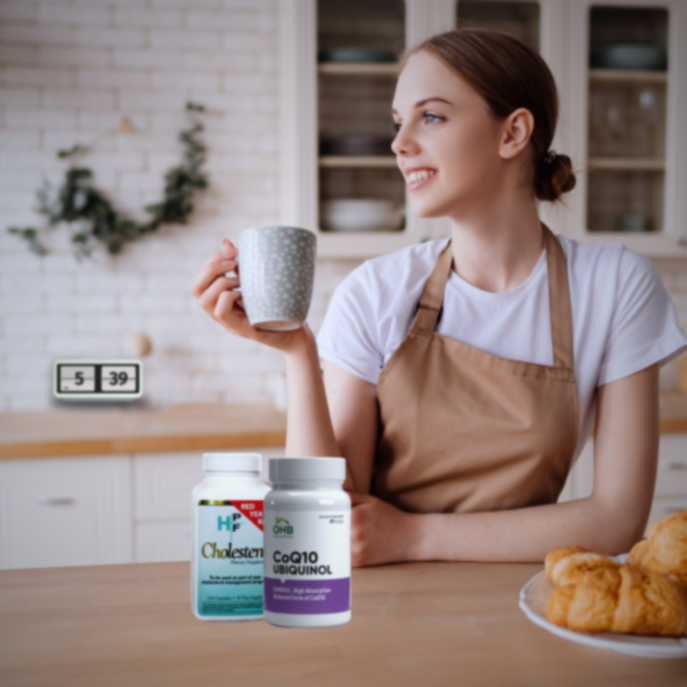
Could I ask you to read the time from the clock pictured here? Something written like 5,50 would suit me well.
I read 5,39
